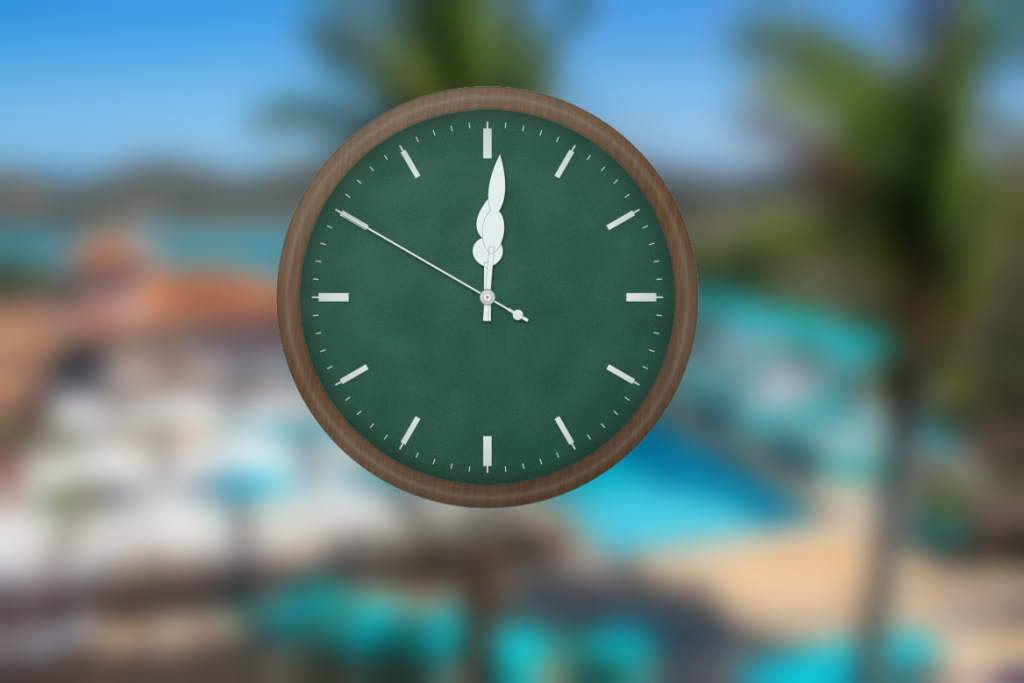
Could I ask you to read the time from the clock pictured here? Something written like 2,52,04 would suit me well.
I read 12,00,50
